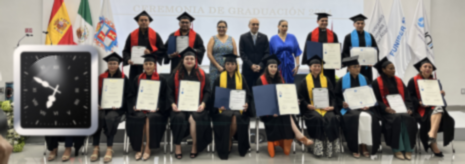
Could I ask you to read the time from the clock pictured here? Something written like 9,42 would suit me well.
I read 6,50
